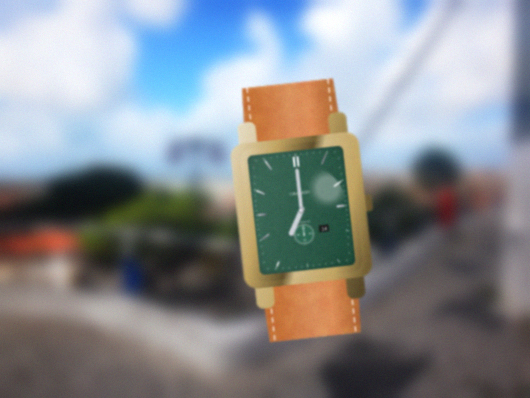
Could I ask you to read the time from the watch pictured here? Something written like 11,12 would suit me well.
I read 7,00
